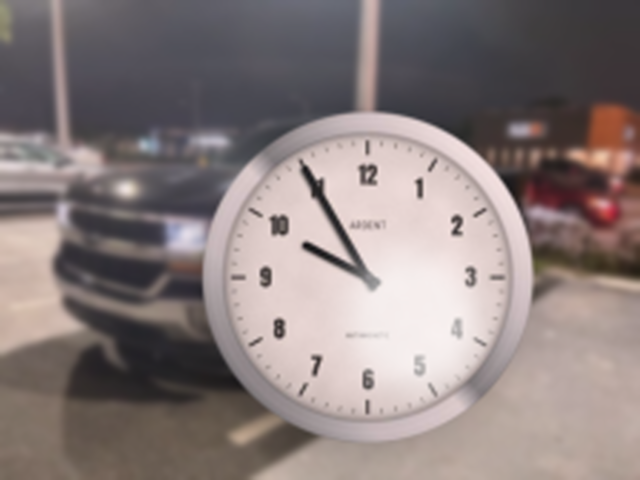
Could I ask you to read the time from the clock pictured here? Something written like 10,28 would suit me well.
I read 9,55
